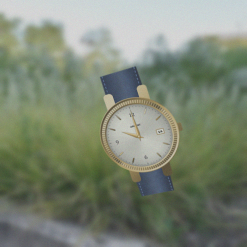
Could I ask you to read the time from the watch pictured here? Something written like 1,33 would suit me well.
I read 10,00
